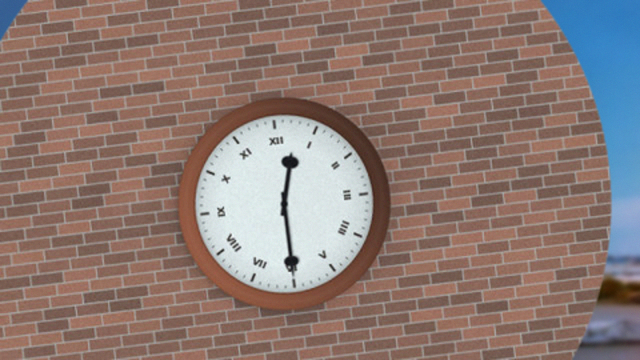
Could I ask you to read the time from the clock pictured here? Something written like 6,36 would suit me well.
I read 12,30
